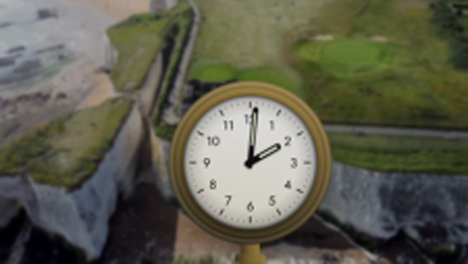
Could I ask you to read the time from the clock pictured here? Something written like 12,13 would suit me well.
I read 2,01
